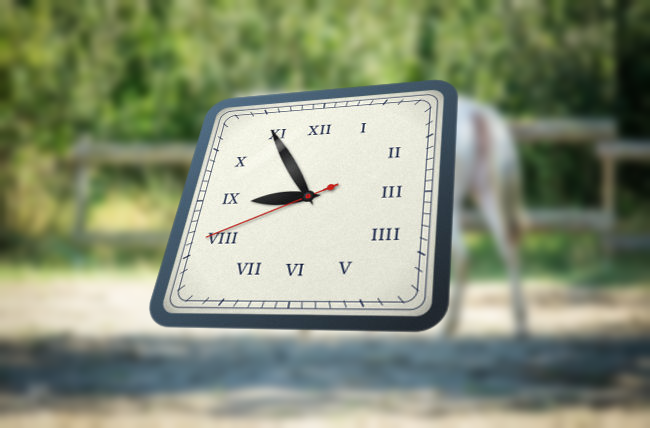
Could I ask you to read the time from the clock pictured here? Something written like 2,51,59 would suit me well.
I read 8,54,41
